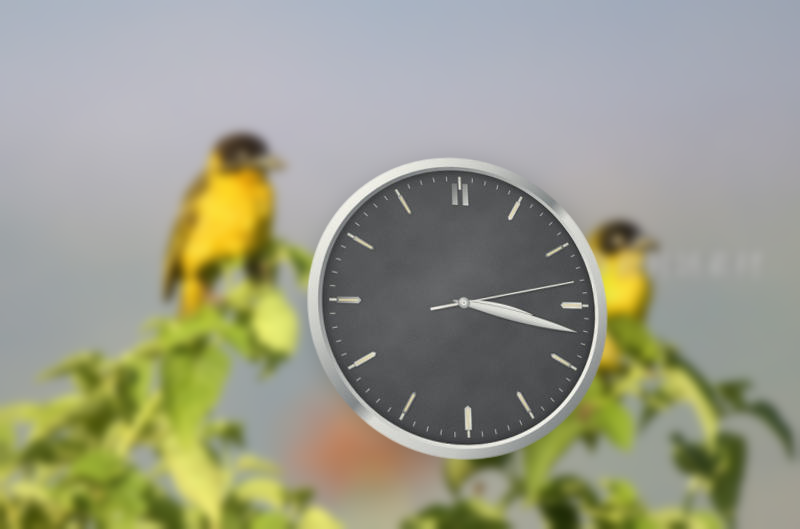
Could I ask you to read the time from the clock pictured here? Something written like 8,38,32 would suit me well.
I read 3,17,13
